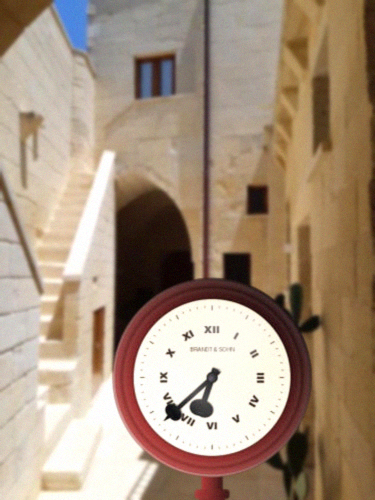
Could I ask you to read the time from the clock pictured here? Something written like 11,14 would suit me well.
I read 6,38
